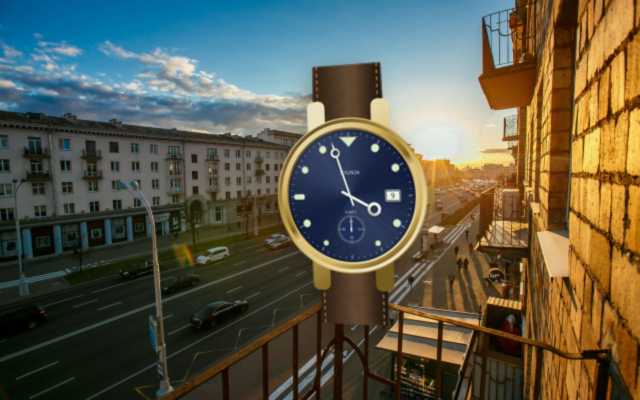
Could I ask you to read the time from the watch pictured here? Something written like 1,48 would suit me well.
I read 3,57
